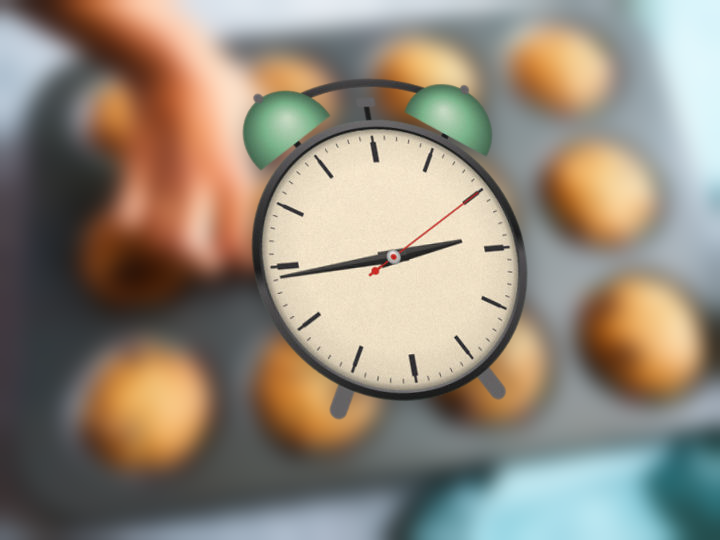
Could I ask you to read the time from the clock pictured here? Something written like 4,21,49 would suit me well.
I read 2,44,10
